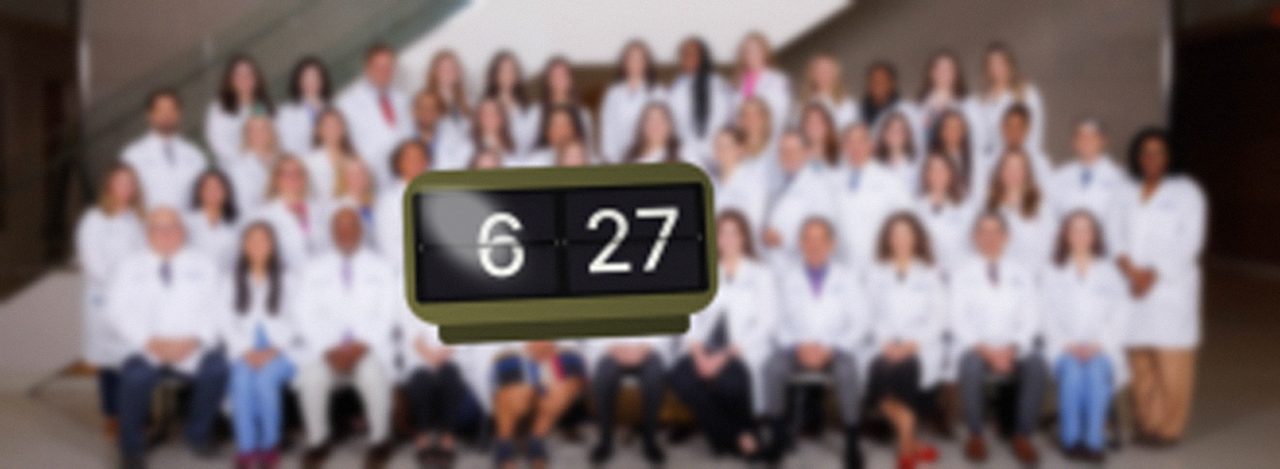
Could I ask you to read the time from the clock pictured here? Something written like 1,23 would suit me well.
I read 6,27
